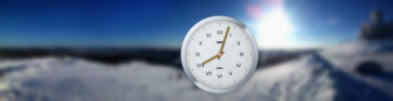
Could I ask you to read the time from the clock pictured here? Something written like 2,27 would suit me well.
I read 8,03
